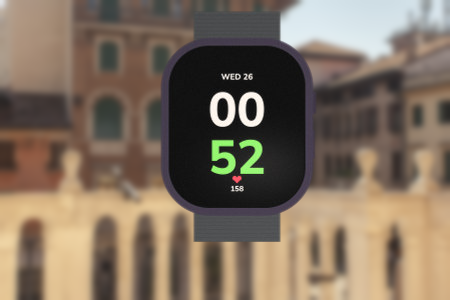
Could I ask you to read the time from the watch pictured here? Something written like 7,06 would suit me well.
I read 0,52
